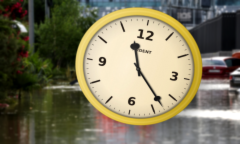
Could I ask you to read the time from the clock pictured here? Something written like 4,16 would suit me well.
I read 11,23
